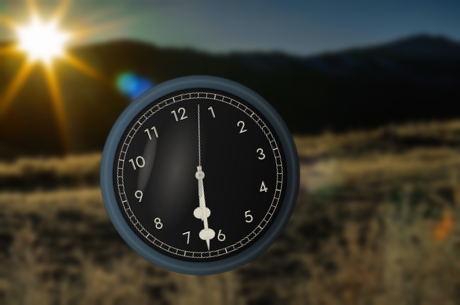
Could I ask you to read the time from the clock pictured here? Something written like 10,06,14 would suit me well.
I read 6,32,03
